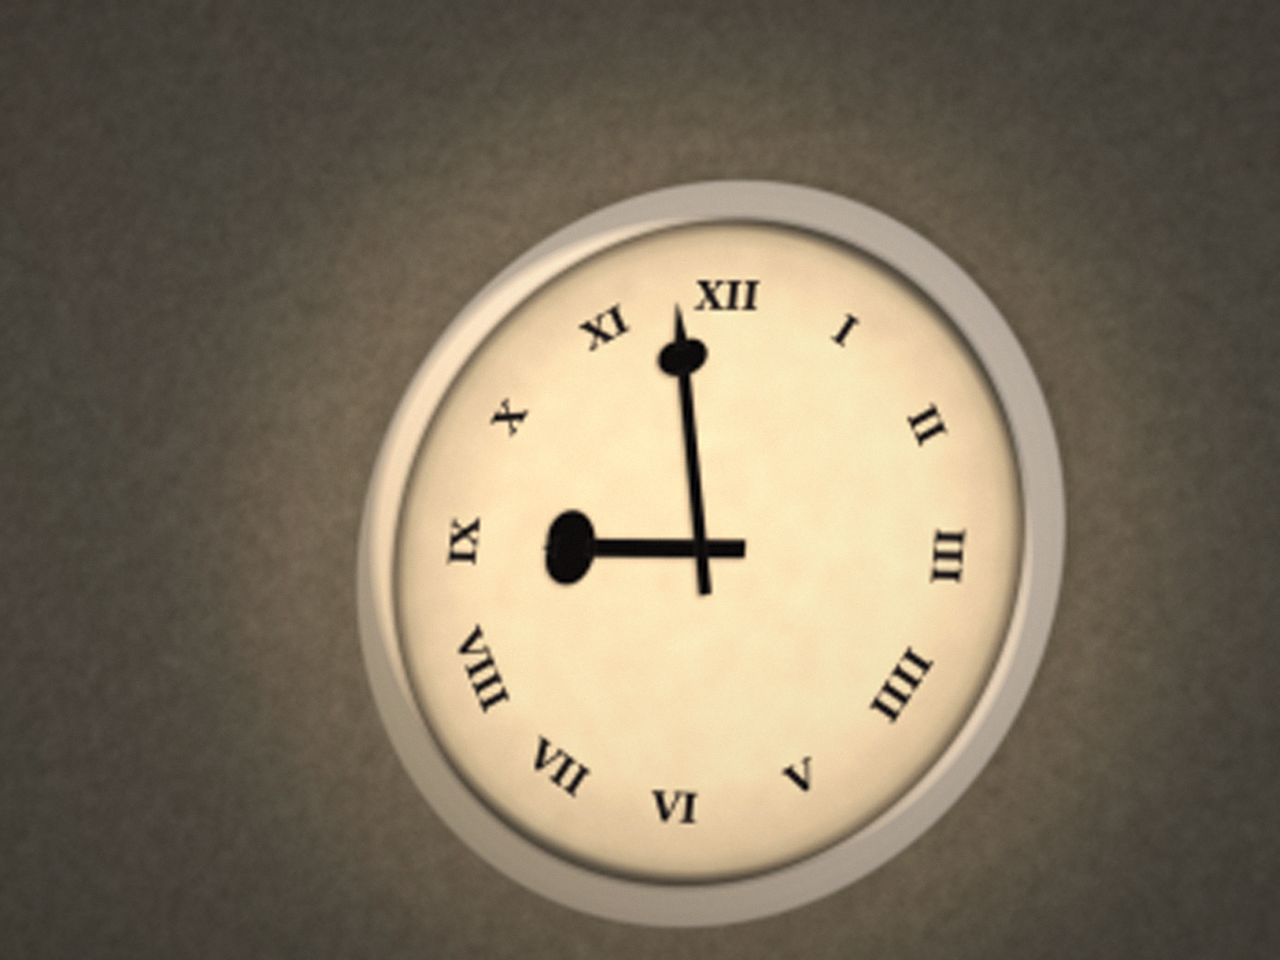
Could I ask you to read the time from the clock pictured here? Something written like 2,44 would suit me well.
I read 8,58
